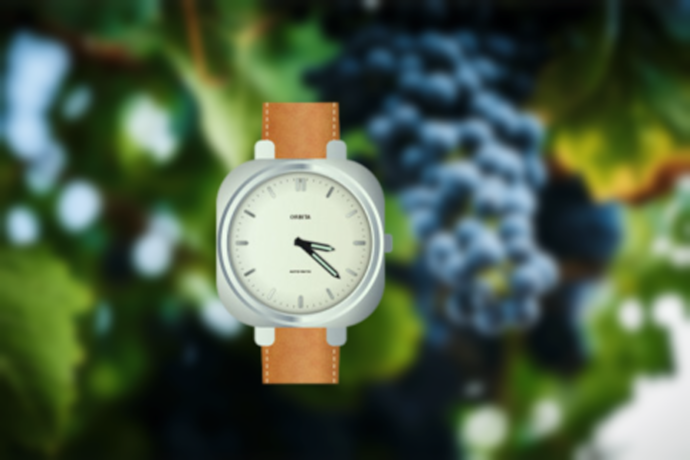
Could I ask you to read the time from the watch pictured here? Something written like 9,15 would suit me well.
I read 3,22
